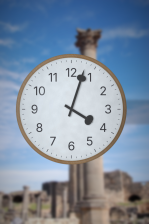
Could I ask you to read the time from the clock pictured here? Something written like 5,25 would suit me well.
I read 4,03
